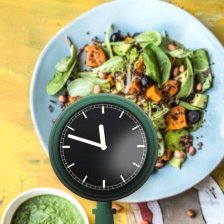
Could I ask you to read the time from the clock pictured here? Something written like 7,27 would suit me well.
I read 11,48
